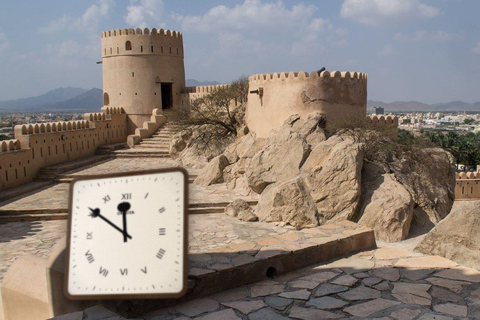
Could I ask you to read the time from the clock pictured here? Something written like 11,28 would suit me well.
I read 11,51
